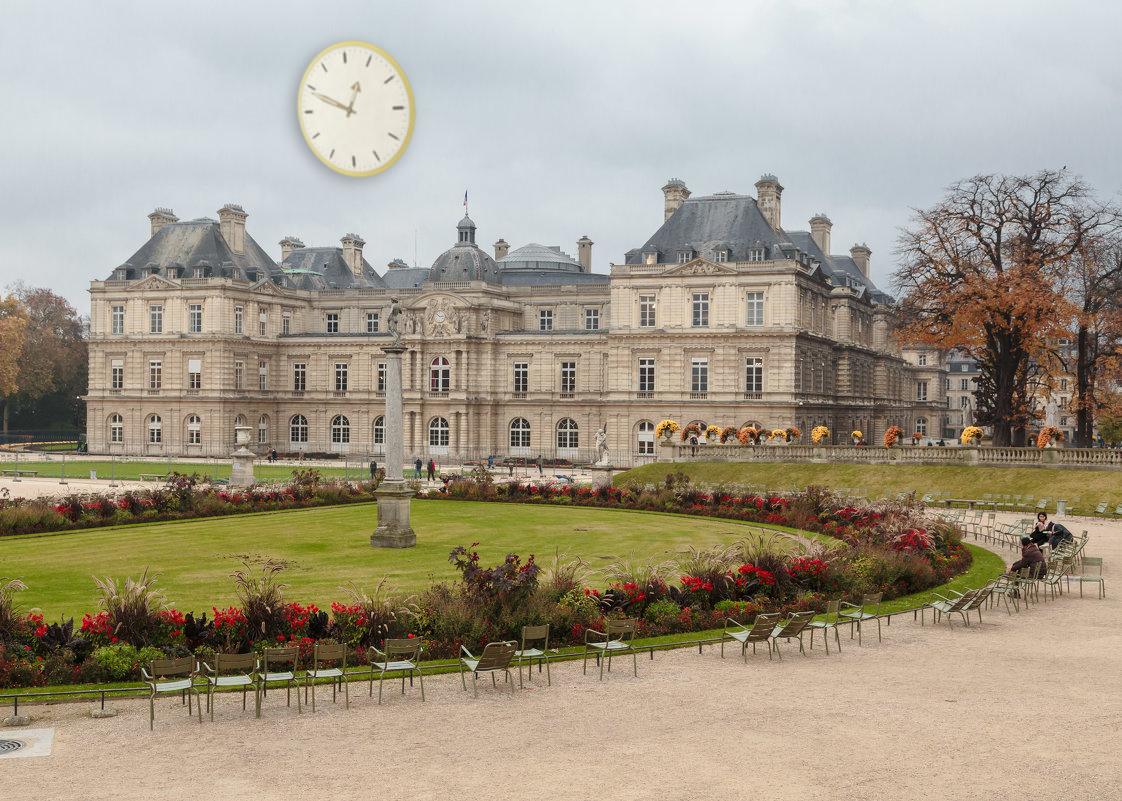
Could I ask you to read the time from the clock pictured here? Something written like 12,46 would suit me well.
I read 12,49
